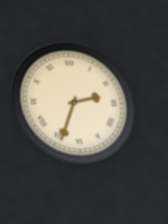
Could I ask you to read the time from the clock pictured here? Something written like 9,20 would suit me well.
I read 2,34
